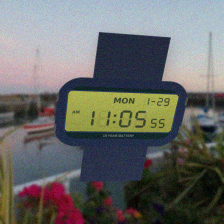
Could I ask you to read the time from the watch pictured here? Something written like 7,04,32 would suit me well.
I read 11,05,55
